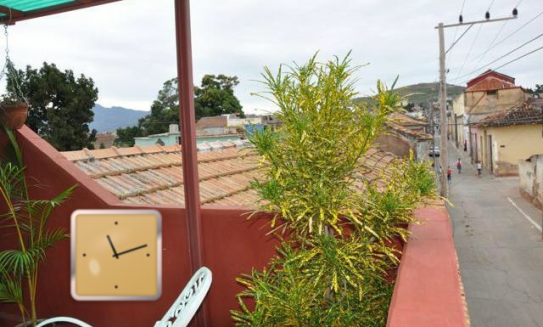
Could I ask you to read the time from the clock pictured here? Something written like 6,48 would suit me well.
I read 11,12
